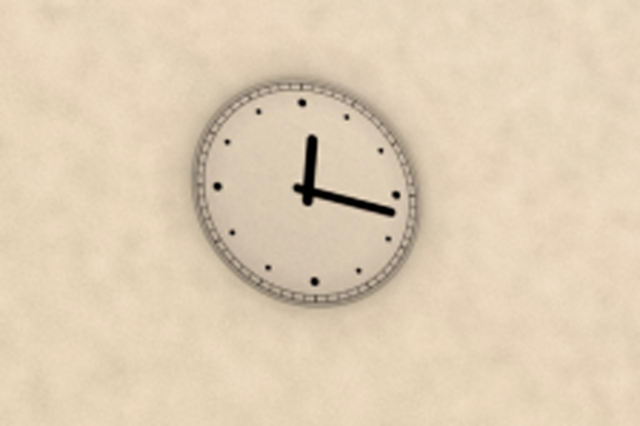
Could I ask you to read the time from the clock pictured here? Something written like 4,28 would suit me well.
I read 12,17
